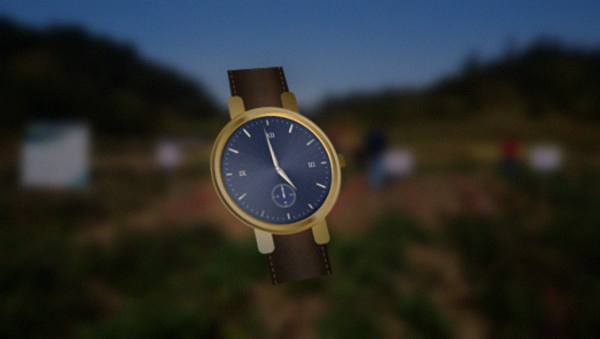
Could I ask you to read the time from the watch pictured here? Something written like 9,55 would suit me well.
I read 4,59
